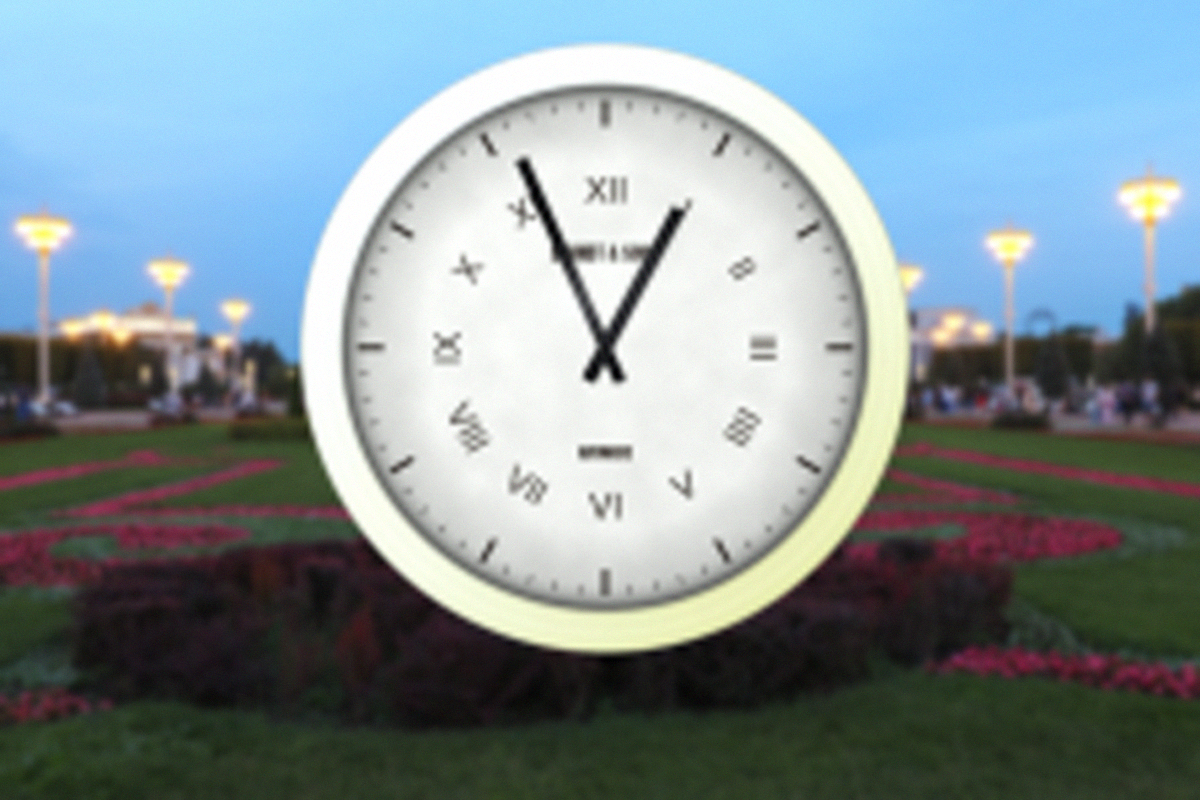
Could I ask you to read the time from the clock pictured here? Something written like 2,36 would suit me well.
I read 12,56
